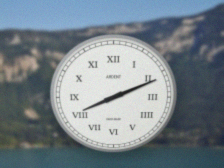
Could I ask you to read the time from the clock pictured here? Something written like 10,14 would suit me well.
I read 8,11
